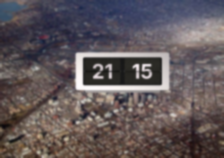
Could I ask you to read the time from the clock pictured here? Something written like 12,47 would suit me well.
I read 21,15
